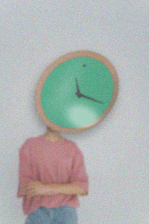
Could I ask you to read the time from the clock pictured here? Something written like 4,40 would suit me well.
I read 11,18
